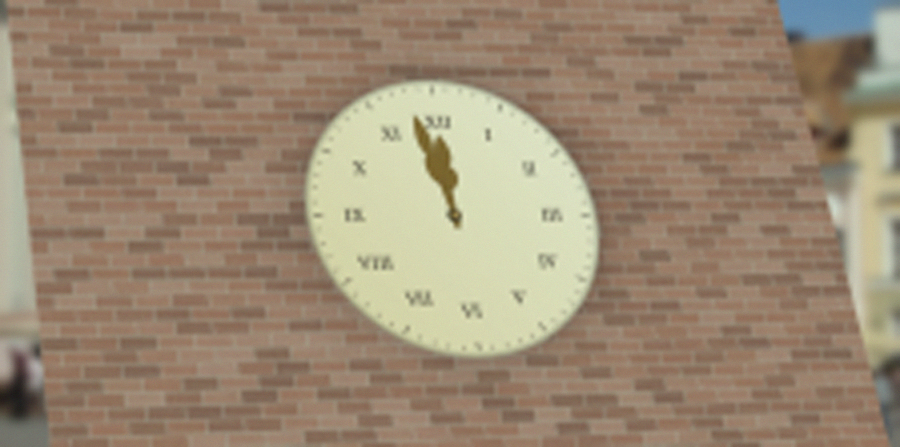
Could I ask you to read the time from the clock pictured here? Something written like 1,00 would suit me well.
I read 11,58
